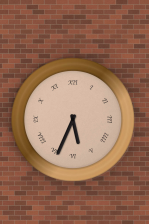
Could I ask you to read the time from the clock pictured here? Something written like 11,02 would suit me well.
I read 5,34
